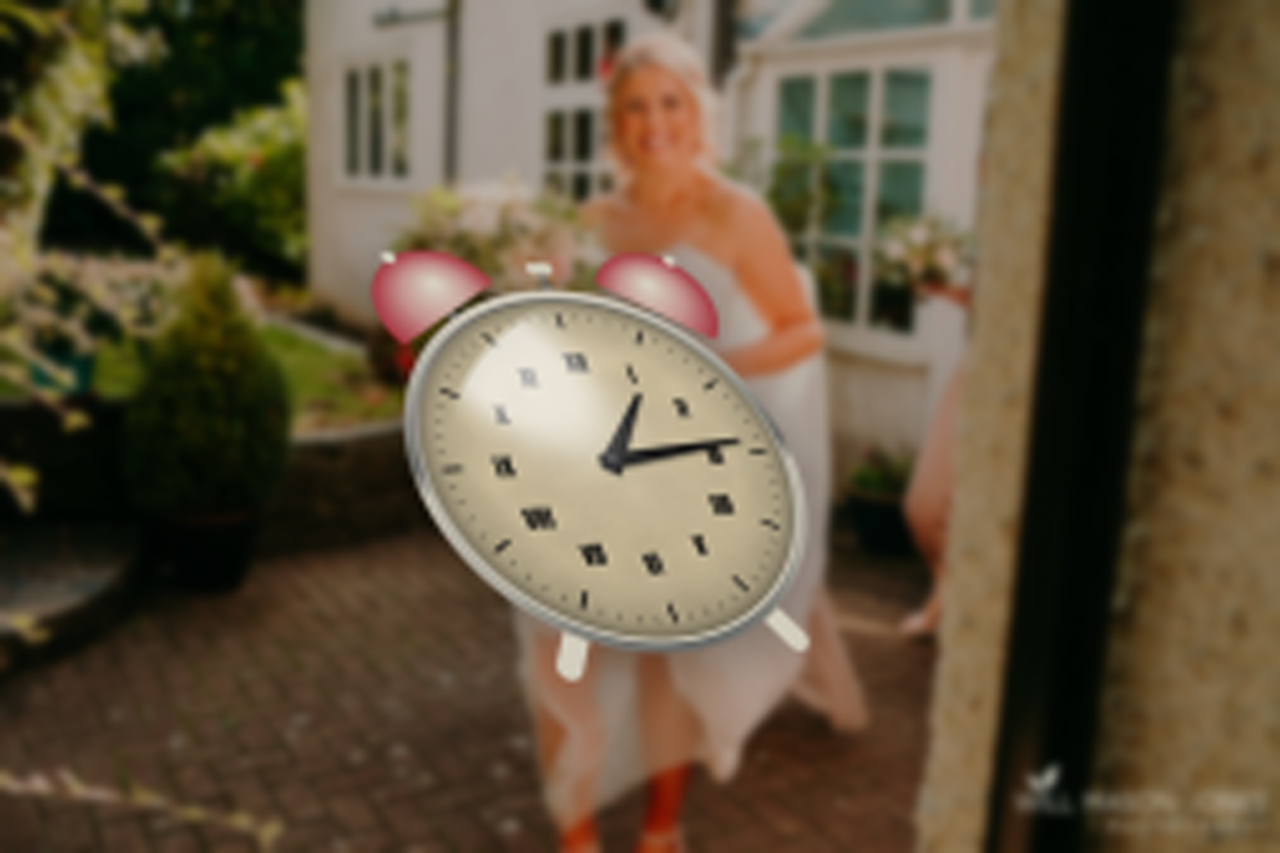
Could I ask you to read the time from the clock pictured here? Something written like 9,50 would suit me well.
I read 1,14
